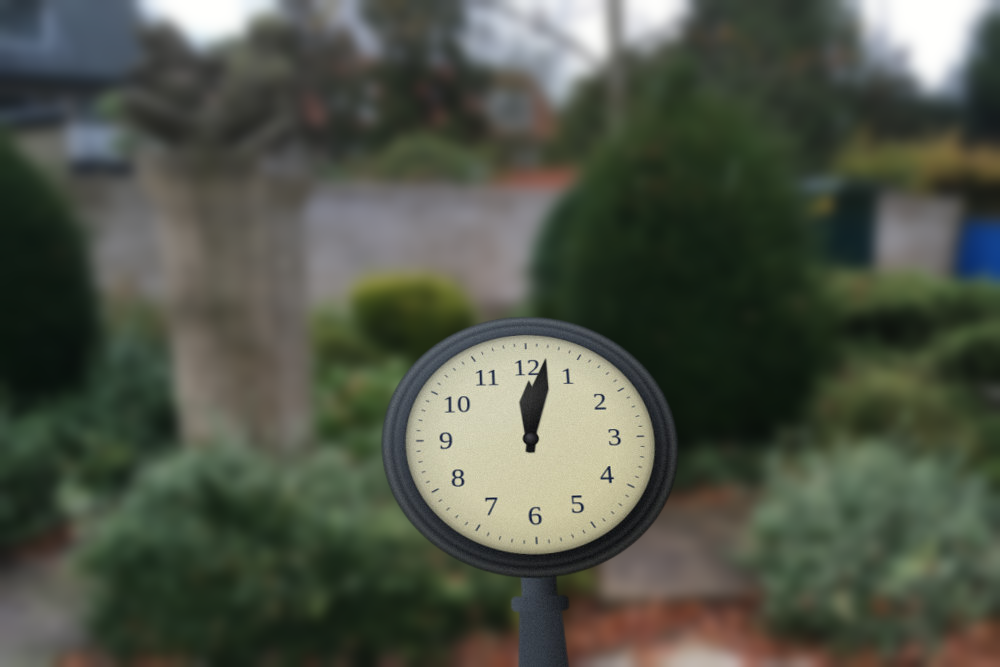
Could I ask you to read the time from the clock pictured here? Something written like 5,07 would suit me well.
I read 12,02
